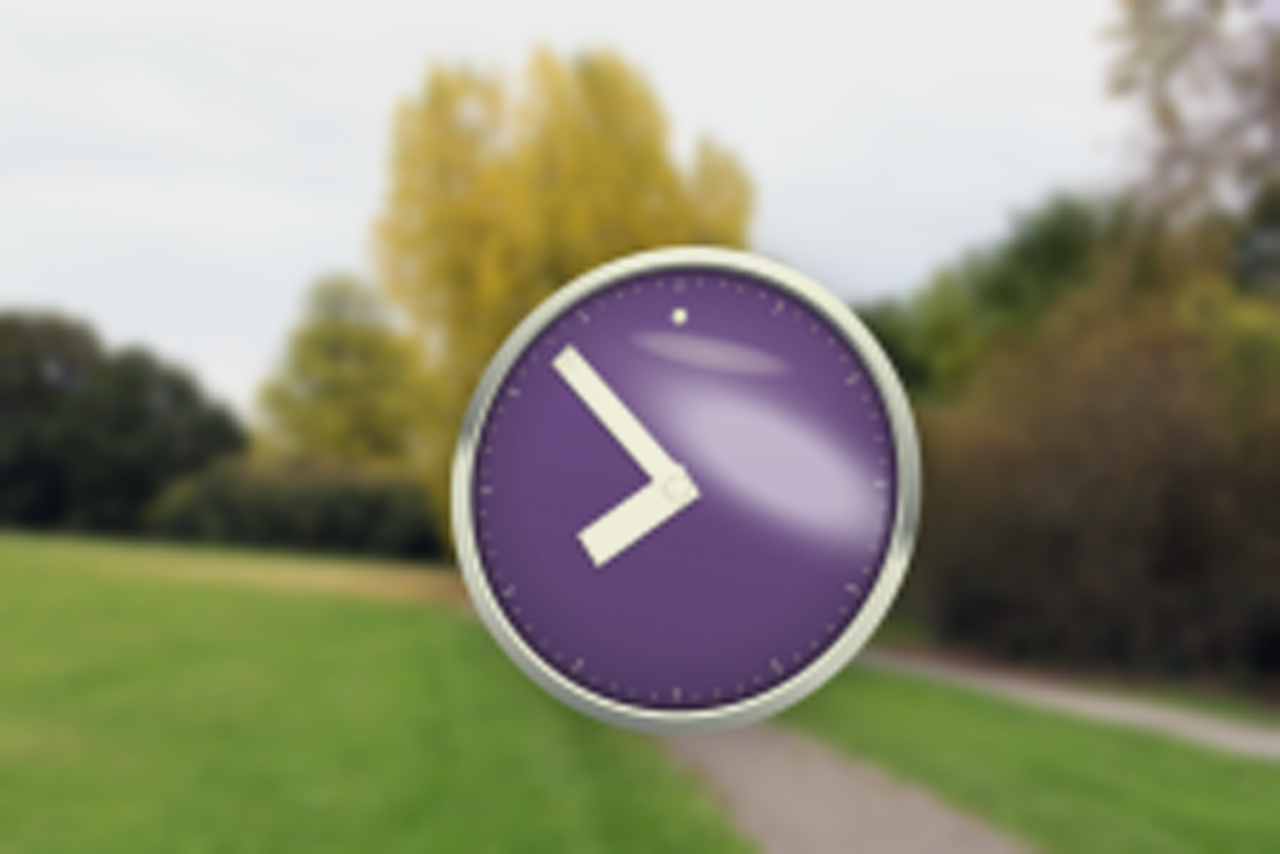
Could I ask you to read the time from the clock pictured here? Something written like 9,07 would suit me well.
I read 7,53
